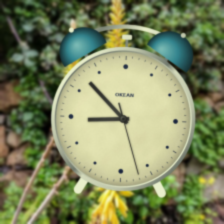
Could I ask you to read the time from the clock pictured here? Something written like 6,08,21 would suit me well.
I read 8,52,27
